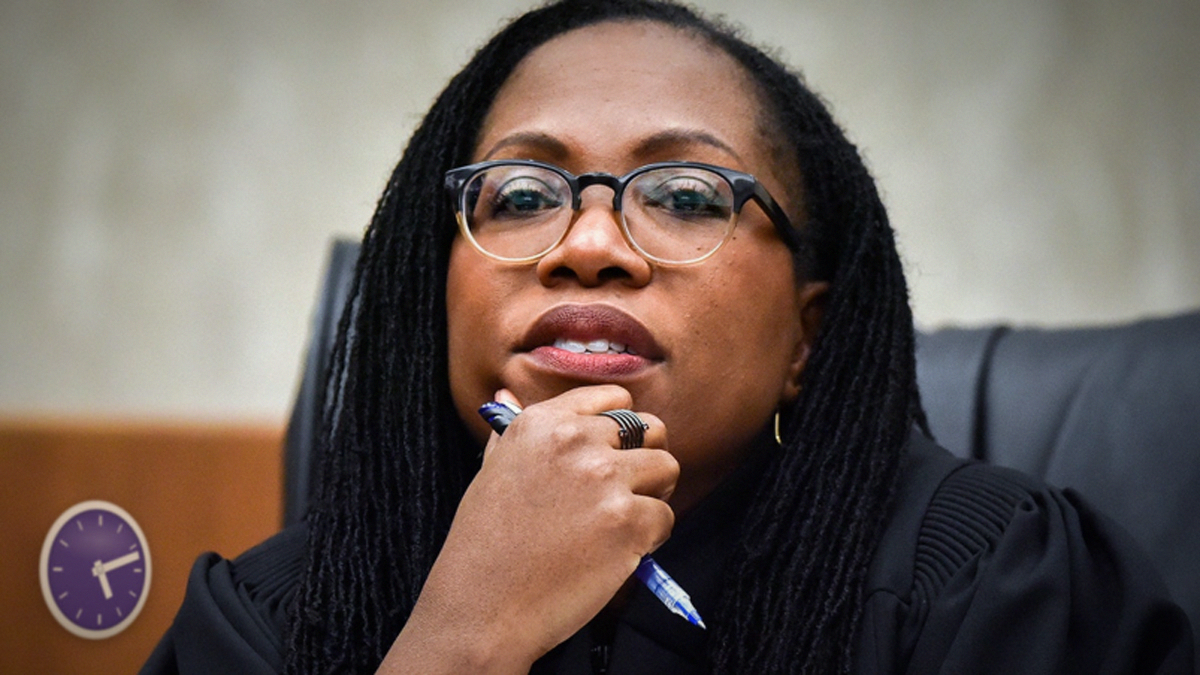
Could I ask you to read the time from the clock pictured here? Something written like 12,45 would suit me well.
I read 5,12
